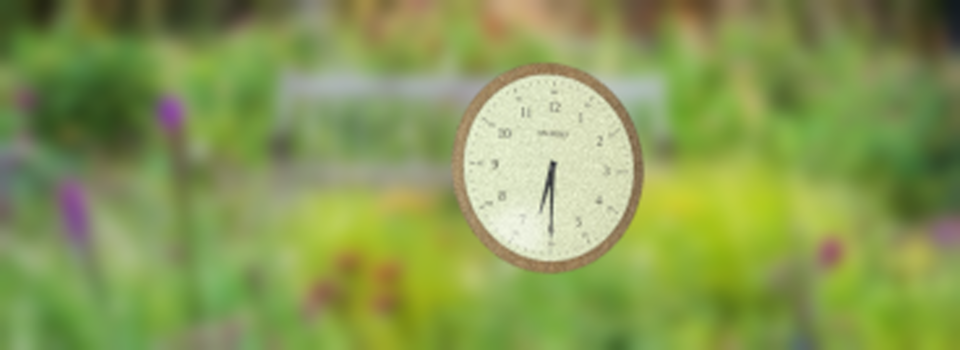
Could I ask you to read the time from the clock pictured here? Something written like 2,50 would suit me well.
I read 6,30
